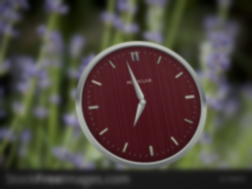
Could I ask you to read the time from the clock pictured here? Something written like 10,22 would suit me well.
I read 6,58
